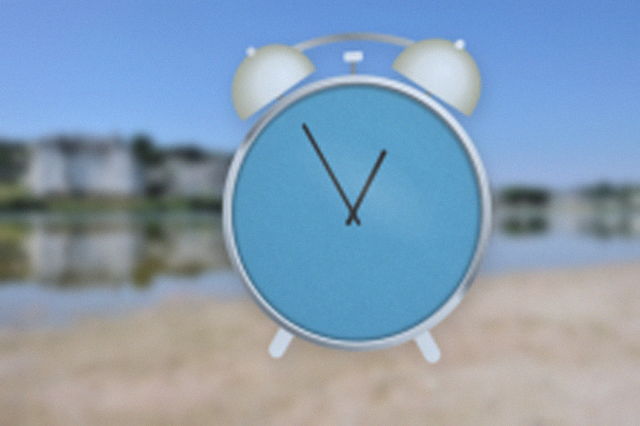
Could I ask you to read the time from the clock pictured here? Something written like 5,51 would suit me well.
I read 12,55
